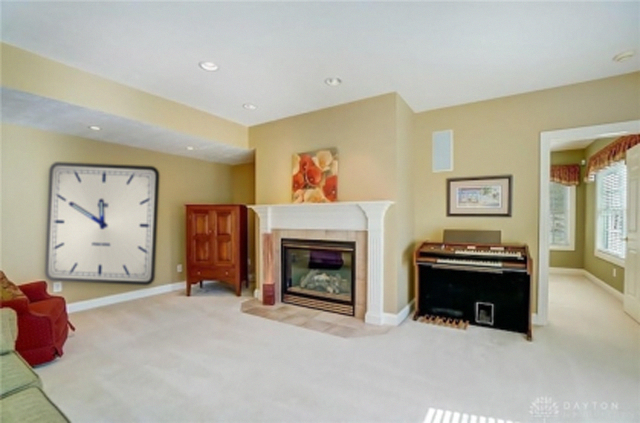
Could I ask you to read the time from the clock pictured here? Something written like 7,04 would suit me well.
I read 11,50
